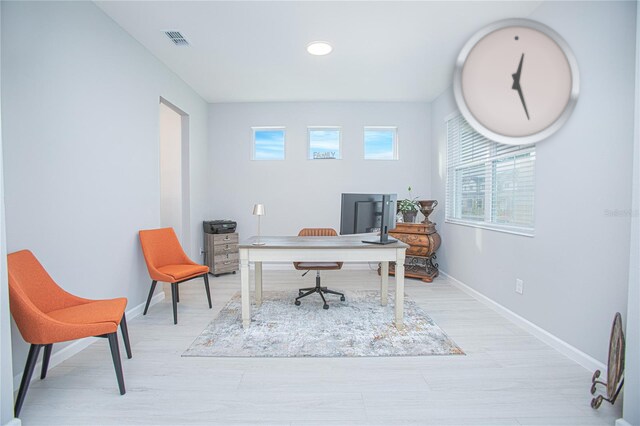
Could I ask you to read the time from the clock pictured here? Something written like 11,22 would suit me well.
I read 12,27
